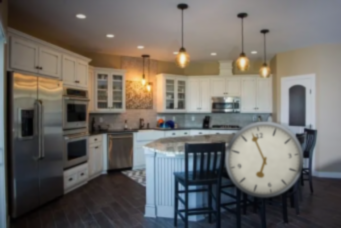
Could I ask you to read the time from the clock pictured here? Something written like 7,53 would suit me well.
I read 6,58
